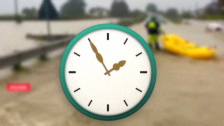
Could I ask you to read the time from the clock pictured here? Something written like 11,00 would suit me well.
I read 1,55
